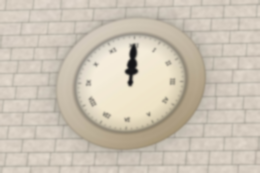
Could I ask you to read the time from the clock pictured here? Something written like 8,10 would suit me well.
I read 12,00
